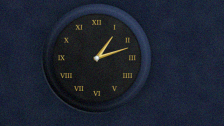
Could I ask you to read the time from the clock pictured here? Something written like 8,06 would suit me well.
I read 1,12
